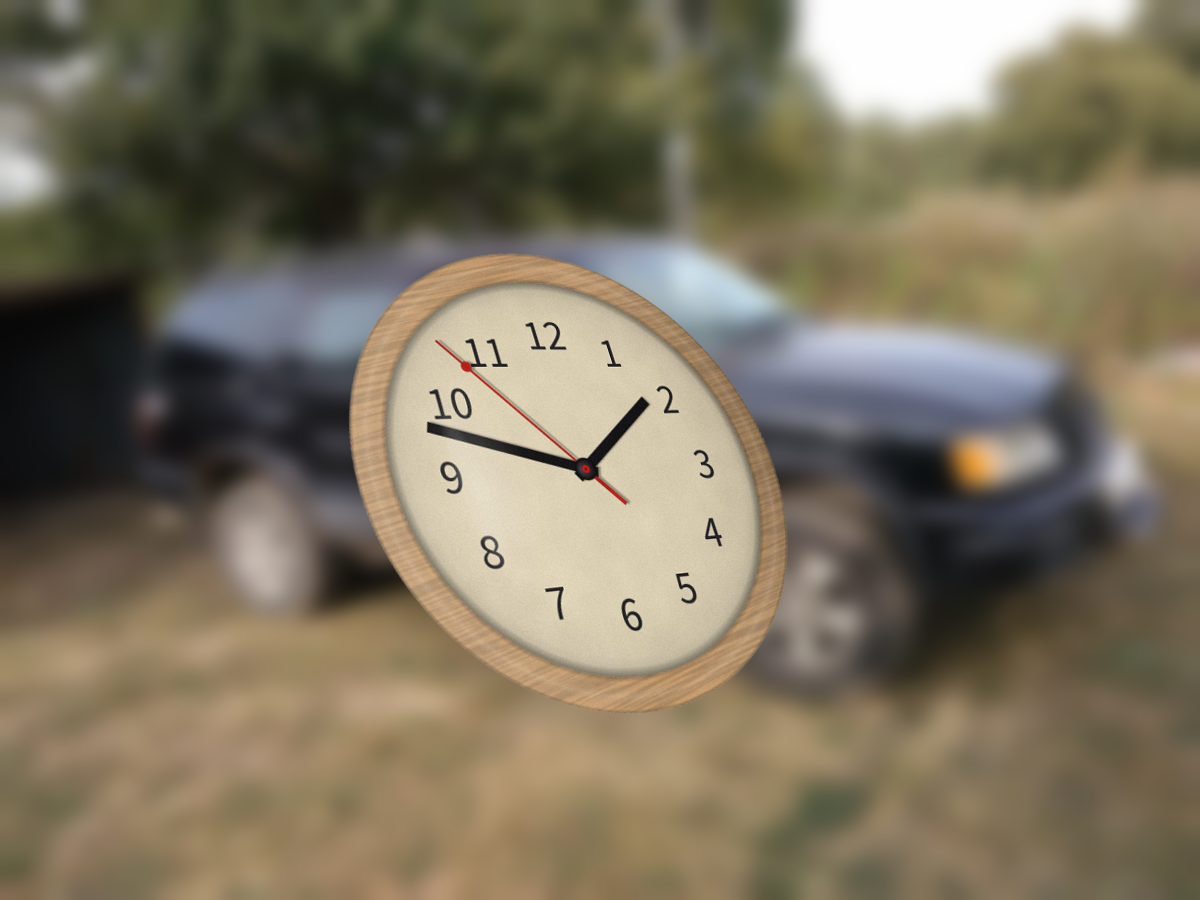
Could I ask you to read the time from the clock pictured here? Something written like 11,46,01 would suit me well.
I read 1,47,53
